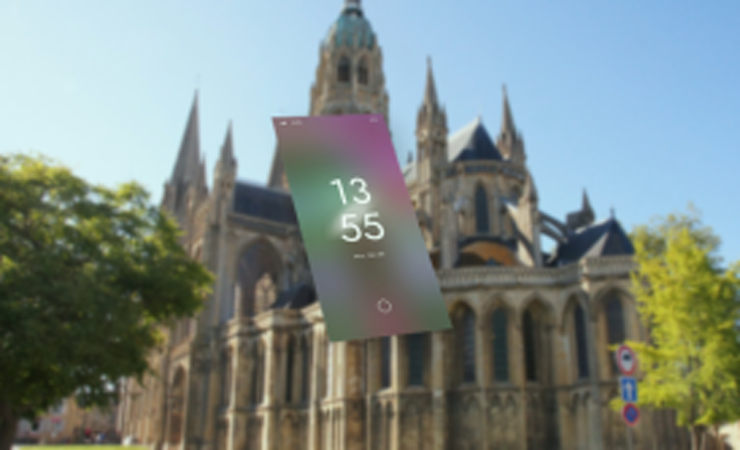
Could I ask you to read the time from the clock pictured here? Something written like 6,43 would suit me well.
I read 13,55
